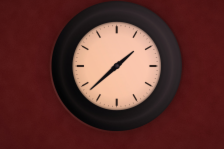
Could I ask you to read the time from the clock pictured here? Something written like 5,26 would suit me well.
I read 1,38
